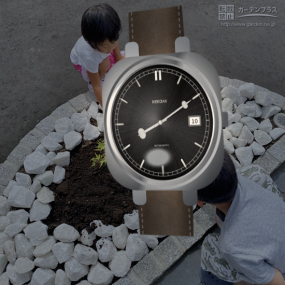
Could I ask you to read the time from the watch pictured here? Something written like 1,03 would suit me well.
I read 8,10
